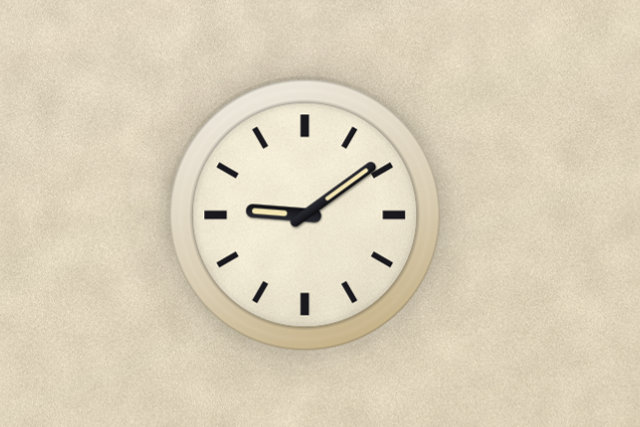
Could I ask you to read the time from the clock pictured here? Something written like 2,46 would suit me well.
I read 9,09
